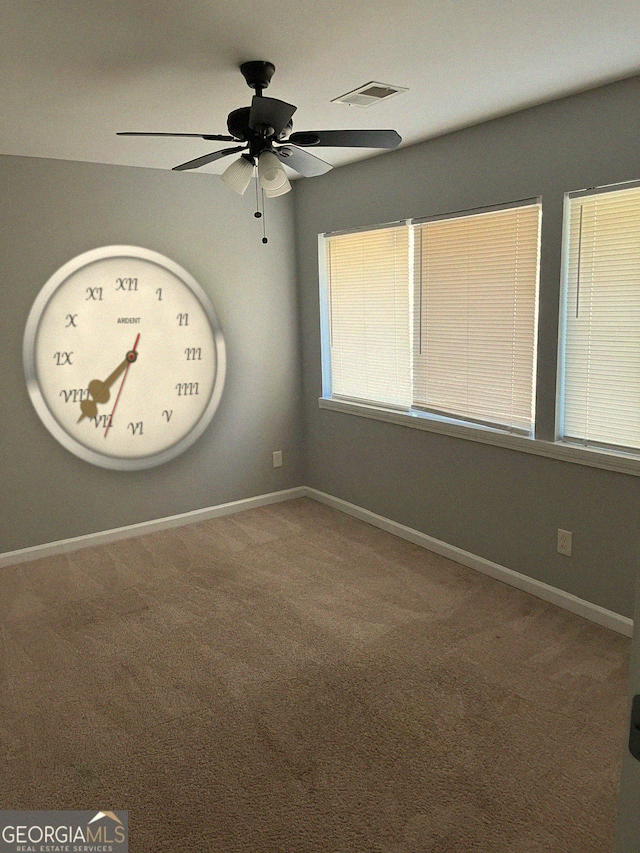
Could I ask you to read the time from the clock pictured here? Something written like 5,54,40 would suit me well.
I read 7,37,34
